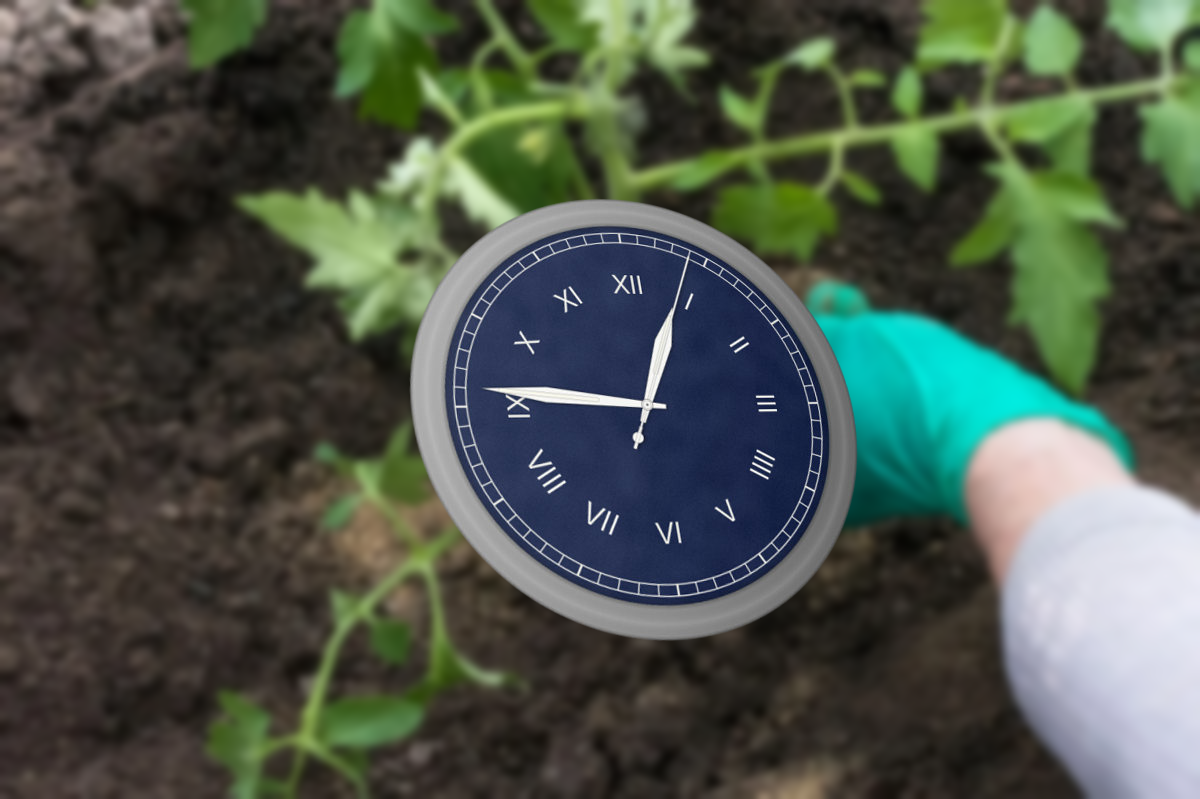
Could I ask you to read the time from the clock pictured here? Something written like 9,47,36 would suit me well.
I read 12,46,04
